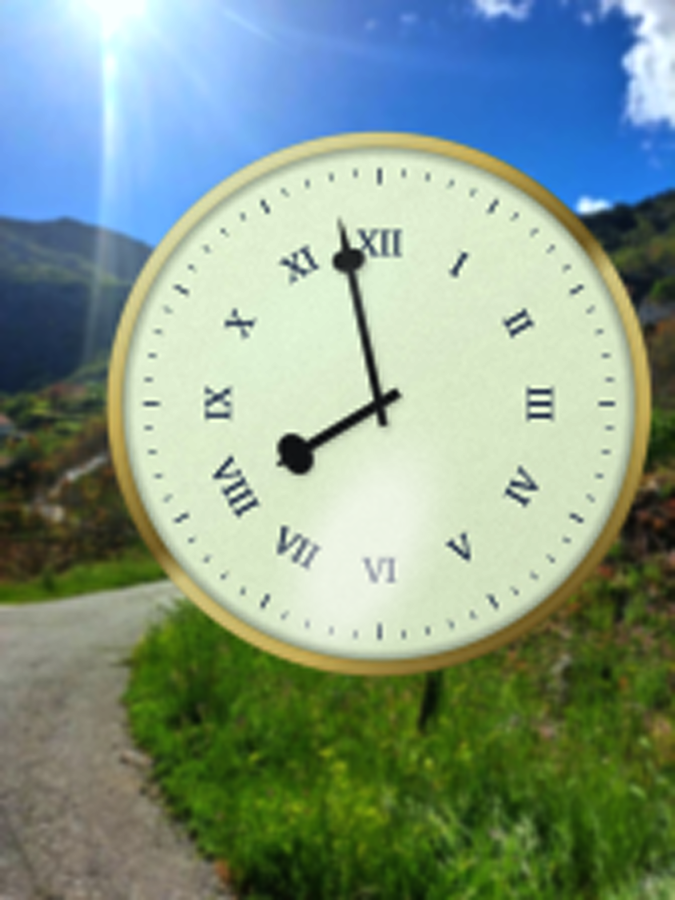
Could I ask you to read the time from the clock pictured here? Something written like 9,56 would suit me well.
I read 7,58
